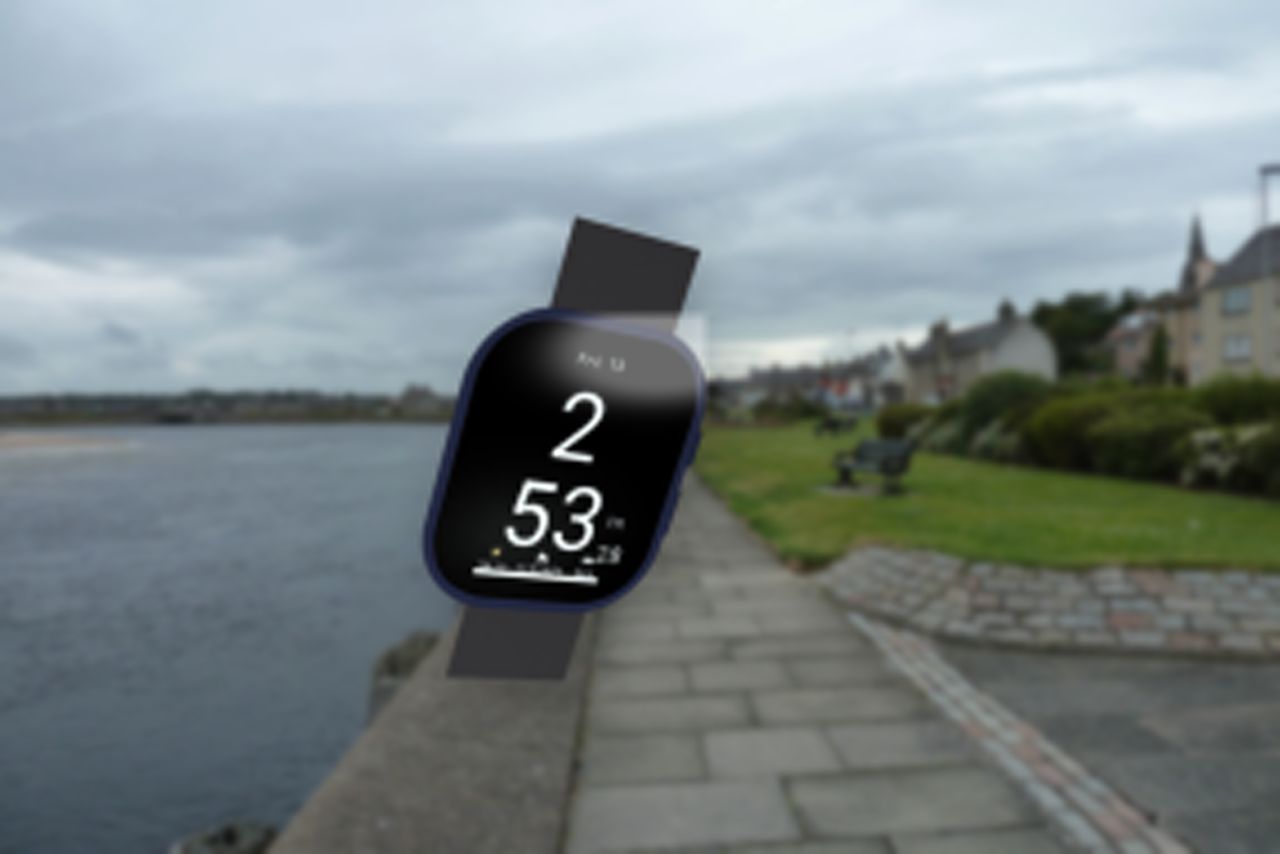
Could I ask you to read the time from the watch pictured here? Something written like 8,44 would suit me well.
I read 2,53
